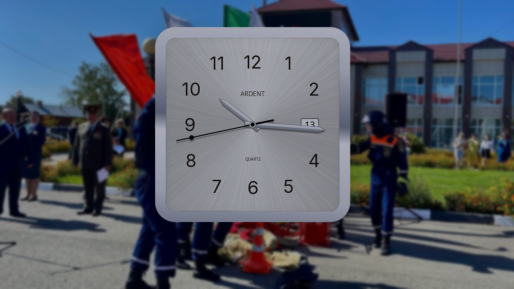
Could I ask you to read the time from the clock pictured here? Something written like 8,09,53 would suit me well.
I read 10,15,43
